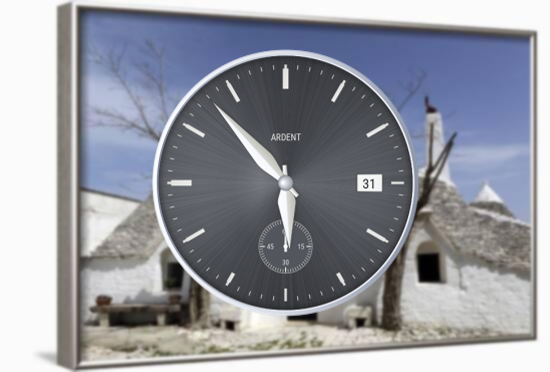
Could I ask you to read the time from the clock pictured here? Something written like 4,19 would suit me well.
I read 5,53
